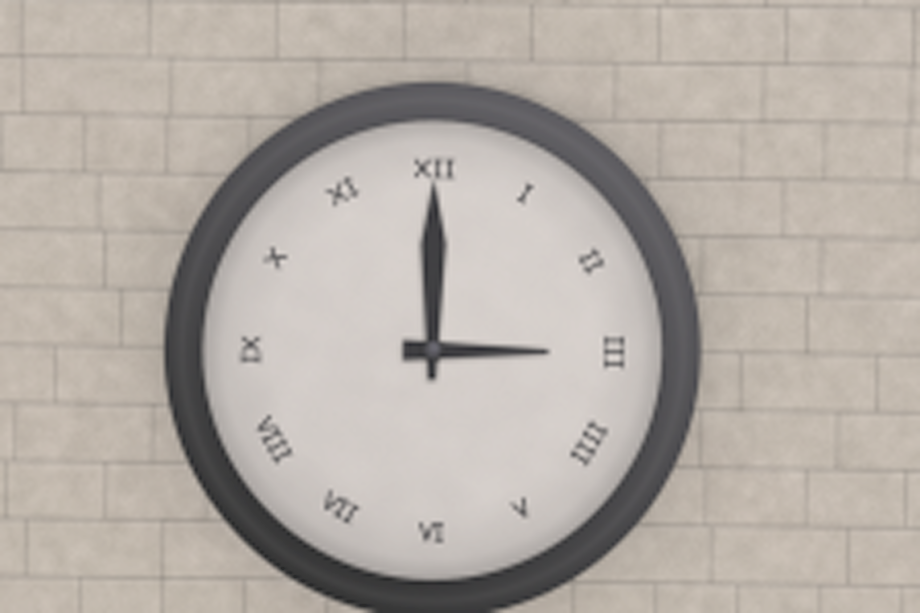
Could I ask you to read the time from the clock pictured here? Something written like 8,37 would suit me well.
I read 3,00
